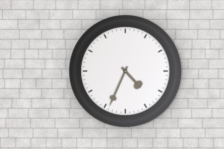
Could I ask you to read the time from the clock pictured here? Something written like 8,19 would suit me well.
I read 4,34
